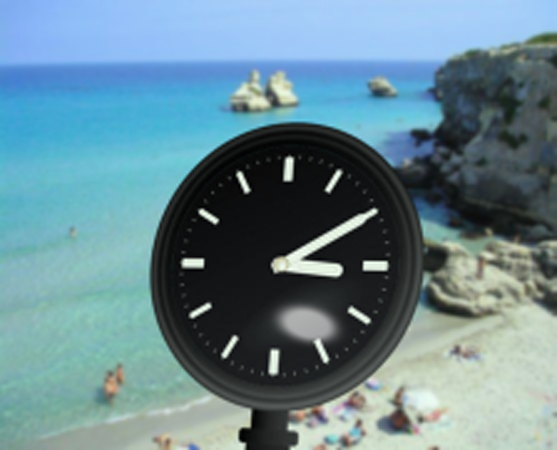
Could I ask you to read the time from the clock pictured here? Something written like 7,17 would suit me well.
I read 3,10
